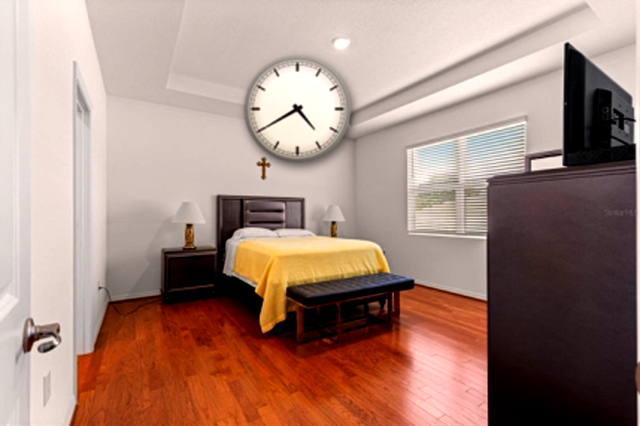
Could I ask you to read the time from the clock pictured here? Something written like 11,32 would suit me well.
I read 4,40
